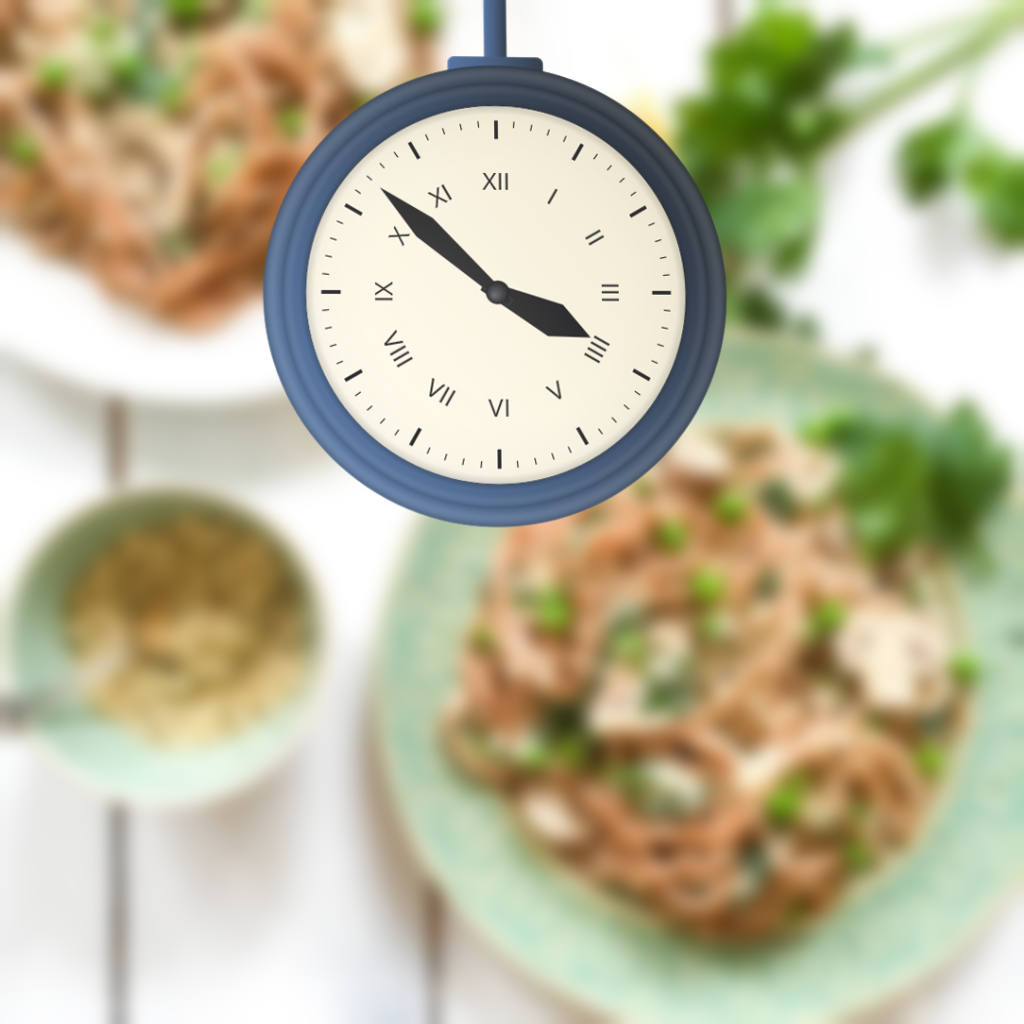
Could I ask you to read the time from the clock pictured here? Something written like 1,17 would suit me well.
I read 3,52
